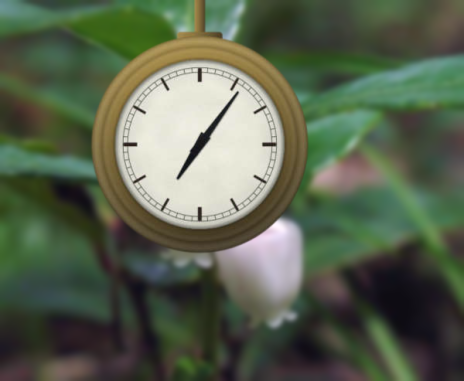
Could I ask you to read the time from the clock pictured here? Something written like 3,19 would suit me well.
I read 7,06
